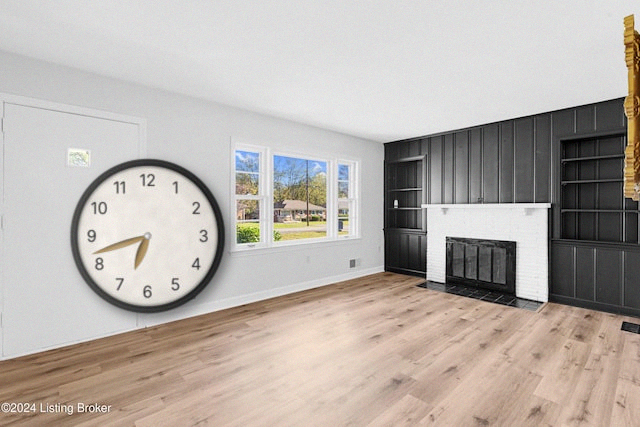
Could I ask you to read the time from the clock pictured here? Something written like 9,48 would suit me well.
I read 6,42
